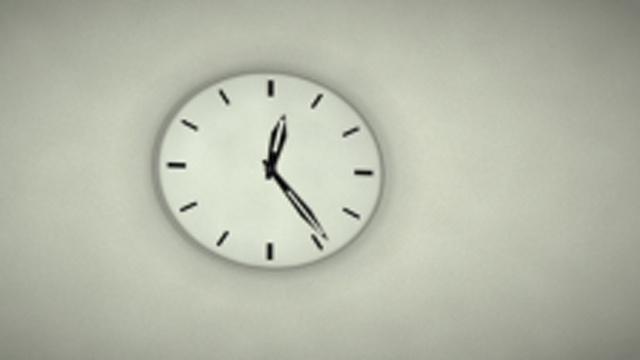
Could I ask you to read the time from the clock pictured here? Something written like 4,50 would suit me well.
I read 12,24
